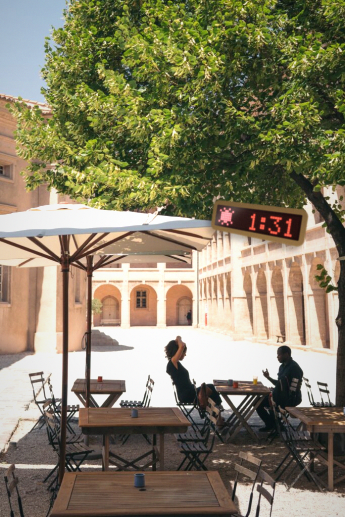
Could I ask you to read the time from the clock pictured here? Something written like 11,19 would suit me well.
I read 1,31
